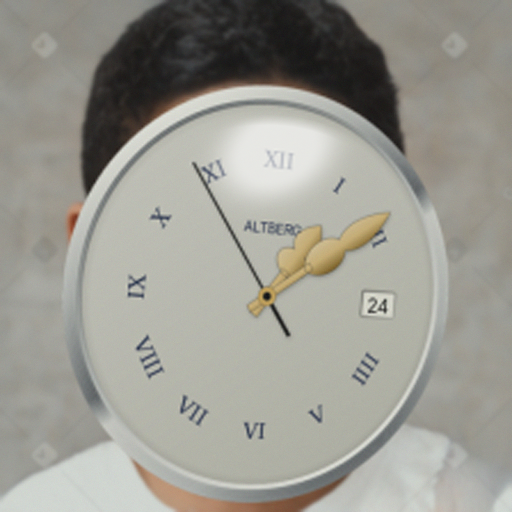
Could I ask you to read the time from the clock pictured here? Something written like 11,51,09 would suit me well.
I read 1,08,54
